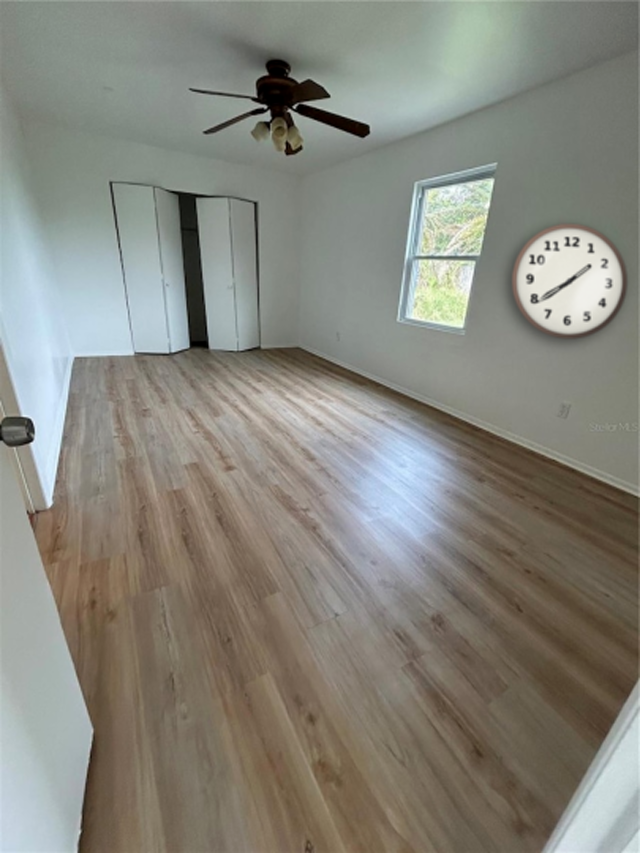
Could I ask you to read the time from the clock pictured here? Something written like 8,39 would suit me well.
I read 1,39
